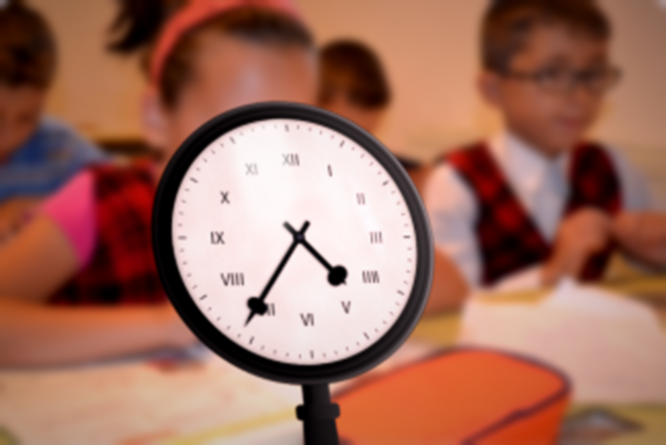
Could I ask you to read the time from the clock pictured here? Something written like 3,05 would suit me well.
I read 4,36
